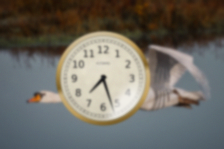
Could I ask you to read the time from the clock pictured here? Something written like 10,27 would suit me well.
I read 7,27
